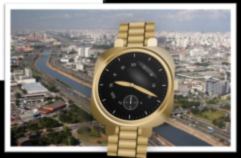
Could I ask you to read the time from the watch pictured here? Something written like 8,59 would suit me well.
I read 9,19
